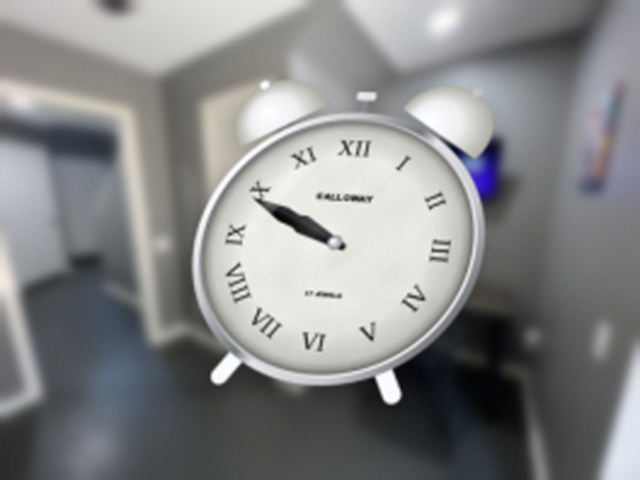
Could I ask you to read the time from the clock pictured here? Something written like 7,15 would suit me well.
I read 9,49
